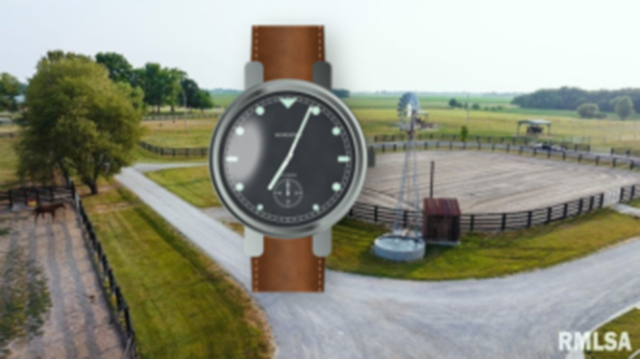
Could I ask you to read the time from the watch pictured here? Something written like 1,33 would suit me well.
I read 7,04
